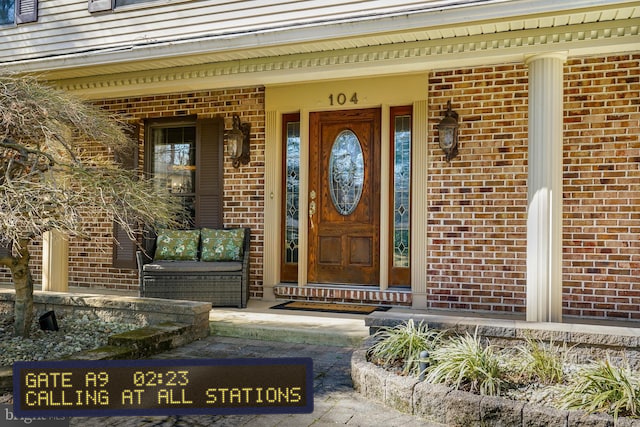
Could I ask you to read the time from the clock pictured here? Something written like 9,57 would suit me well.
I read 2,23
